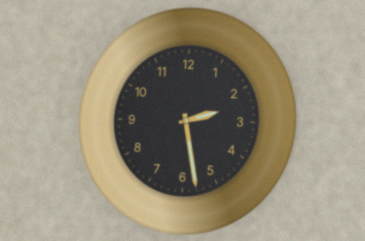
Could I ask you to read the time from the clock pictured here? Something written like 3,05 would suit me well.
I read 2,28
